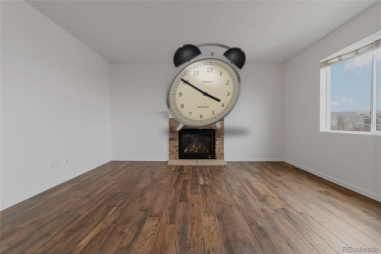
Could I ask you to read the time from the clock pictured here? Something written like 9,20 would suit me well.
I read 3,50
